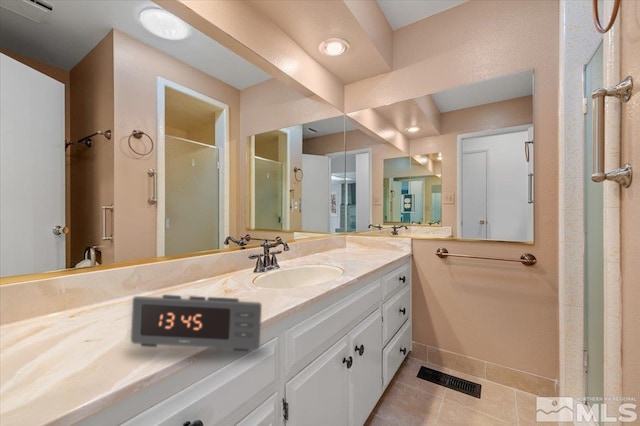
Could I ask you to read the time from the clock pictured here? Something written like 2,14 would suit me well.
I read 13,45
